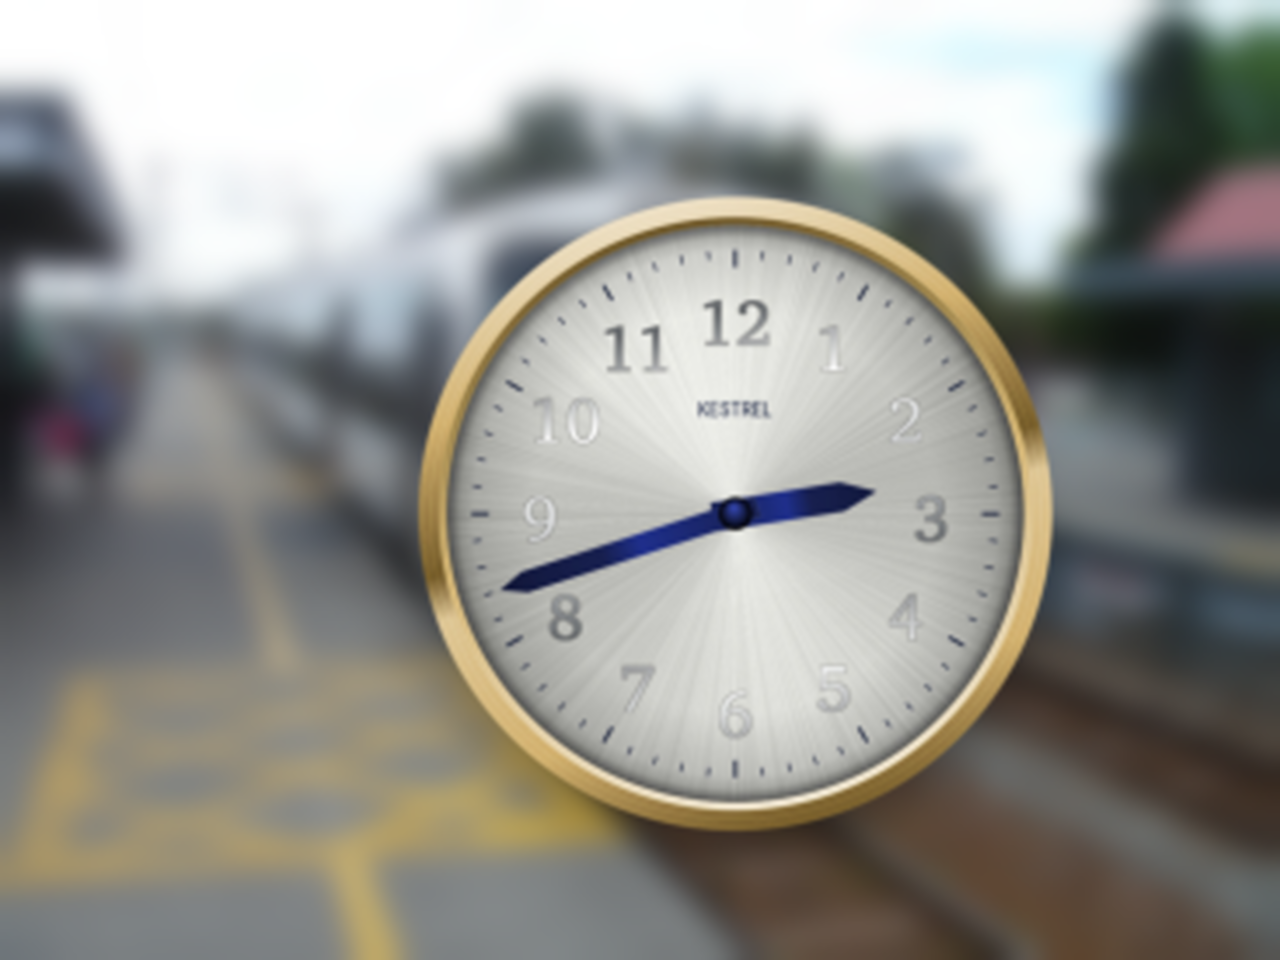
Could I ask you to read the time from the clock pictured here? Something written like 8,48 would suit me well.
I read 2,42
